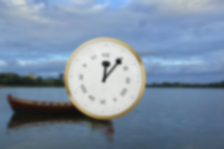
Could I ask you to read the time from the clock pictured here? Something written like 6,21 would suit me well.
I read 12,06
